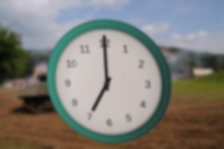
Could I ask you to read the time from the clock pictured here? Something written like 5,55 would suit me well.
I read 7,00
